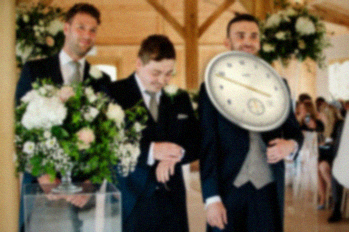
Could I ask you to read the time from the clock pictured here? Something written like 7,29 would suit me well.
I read 3,49
